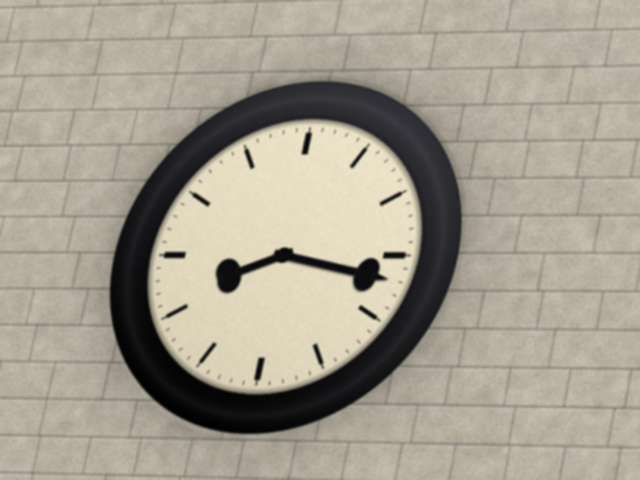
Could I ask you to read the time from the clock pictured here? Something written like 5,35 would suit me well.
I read 8,17
